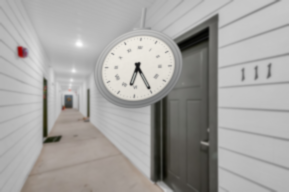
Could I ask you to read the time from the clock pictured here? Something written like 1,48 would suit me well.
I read 6,25
